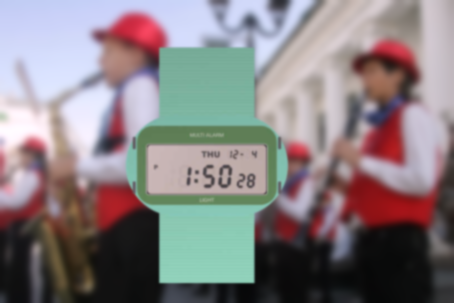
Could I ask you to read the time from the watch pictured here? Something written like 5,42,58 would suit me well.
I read 1,50,28
